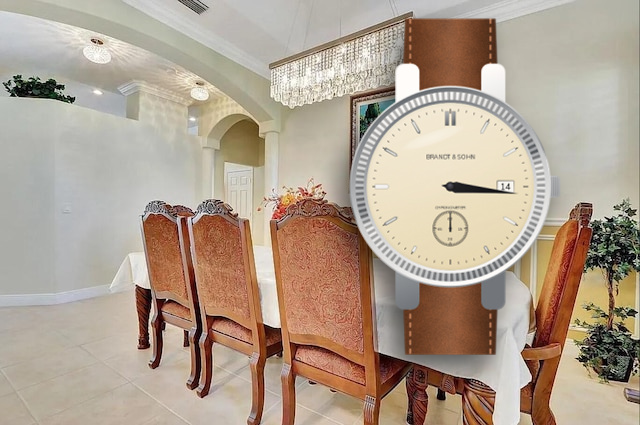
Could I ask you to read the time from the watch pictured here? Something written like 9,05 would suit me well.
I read 3,16
